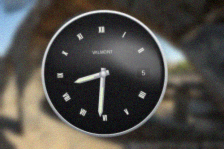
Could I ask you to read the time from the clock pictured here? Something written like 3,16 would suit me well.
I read 8,31
